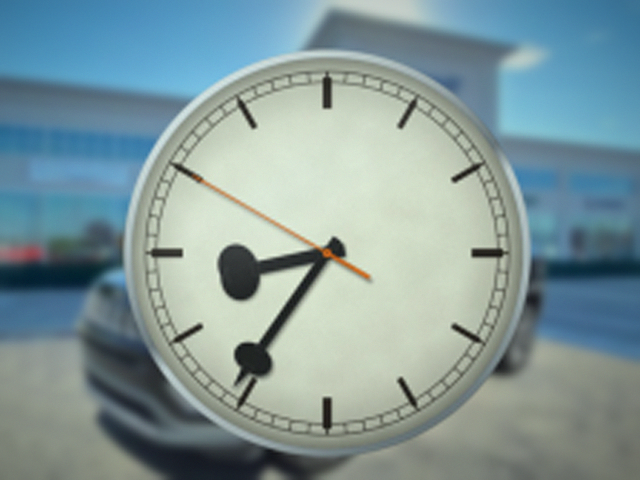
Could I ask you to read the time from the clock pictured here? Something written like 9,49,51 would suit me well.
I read 8,35,50
